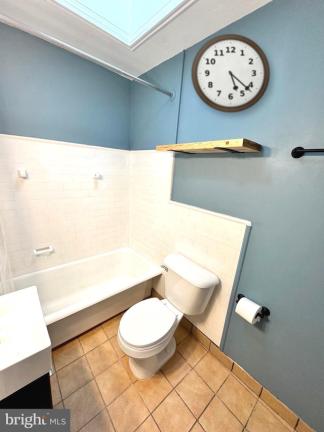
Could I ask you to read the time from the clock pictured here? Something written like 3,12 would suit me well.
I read 5,22
